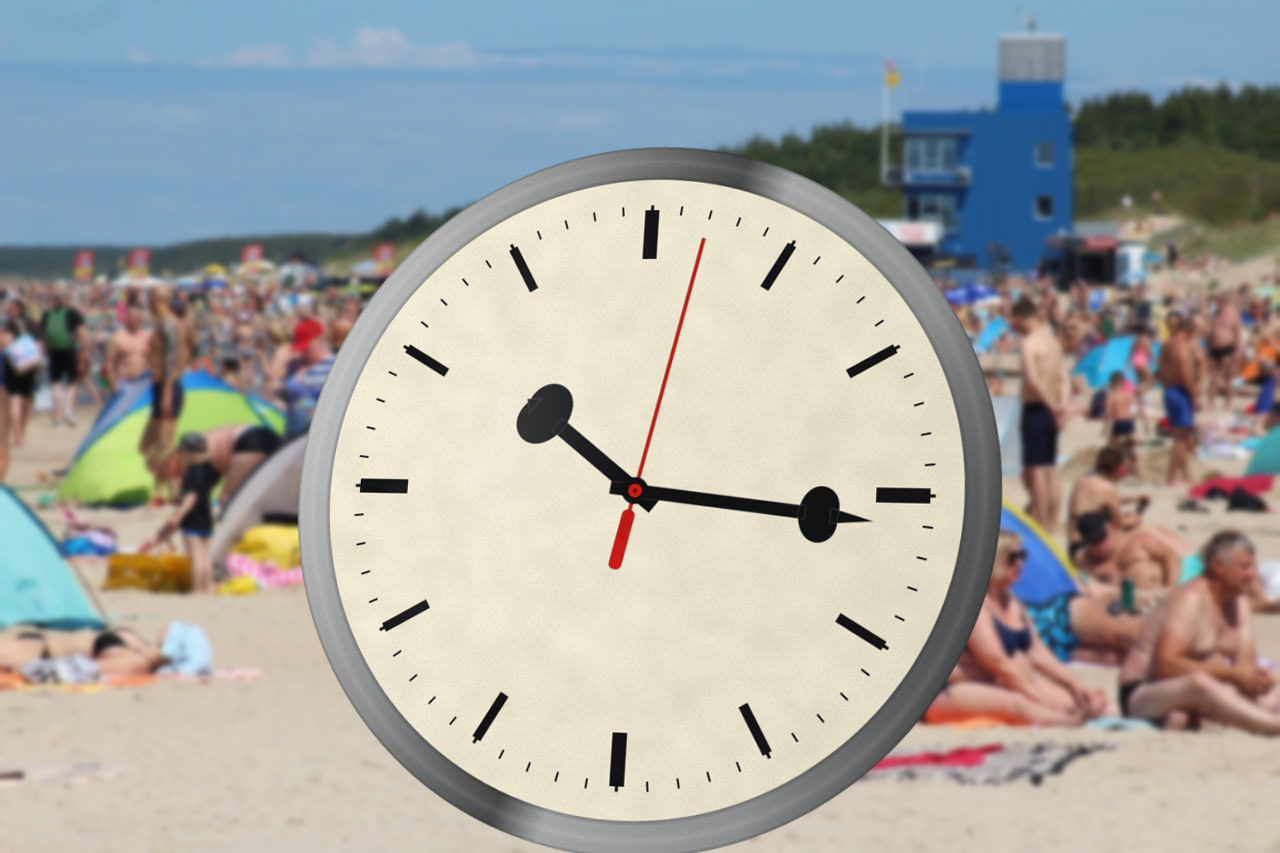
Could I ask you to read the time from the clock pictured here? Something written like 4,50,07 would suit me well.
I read 10,16,02
